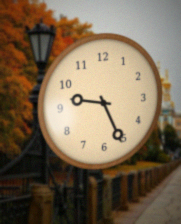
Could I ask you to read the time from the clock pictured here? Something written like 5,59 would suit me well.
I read 9,26
